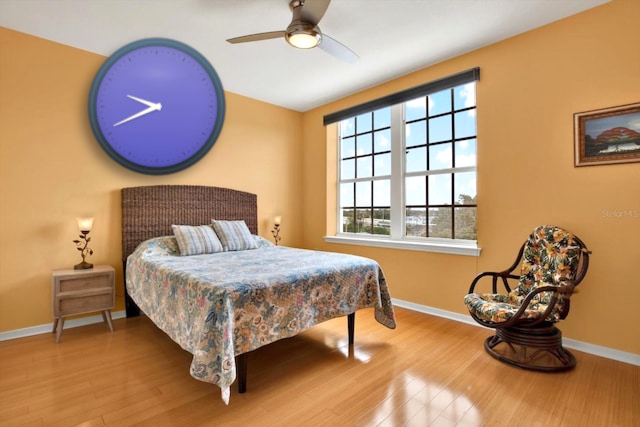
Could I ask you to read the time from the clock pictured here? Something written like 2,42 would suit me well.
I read 9,41
